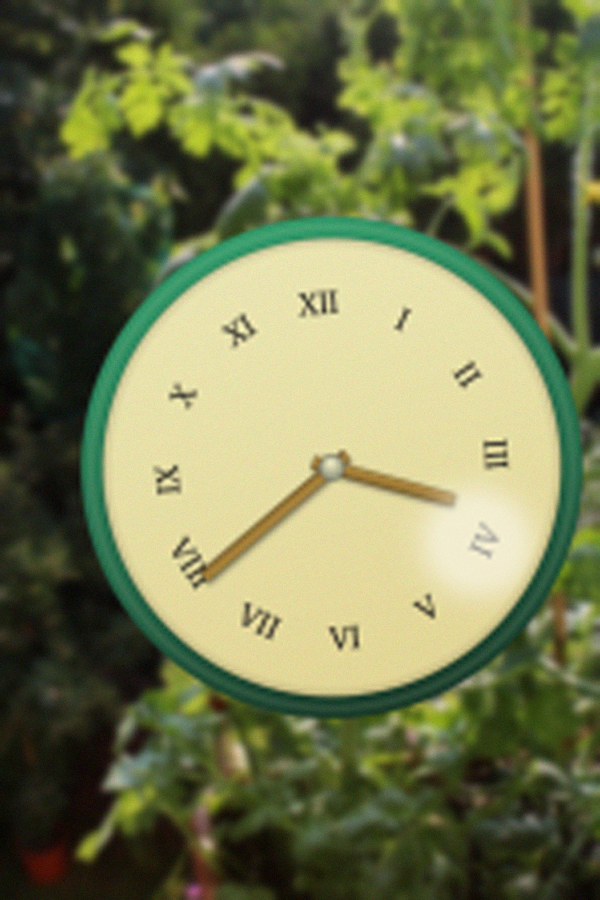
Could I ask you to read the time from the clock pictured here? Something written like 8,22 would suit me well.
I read 3,39
